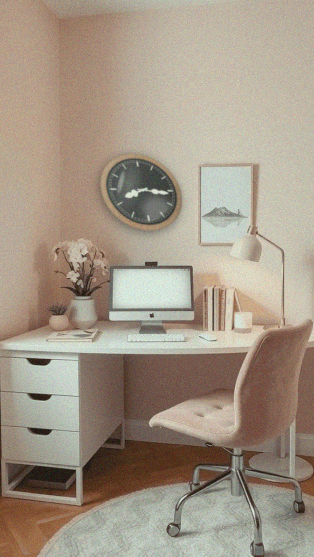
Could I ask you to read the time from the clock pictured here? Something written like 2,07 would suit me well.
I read 8,16
